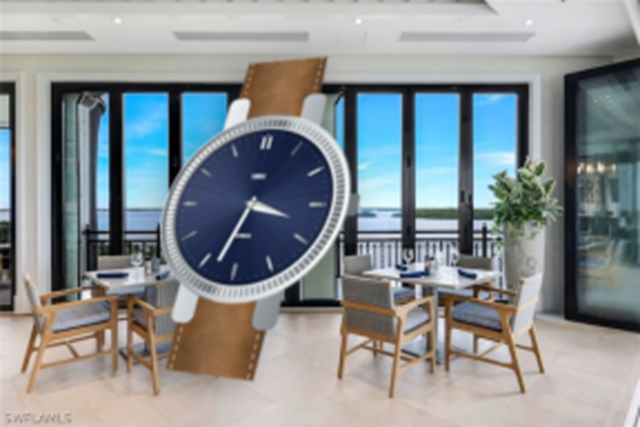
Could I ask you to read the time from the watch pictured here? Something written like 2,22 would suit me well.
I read 3,33
